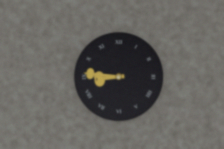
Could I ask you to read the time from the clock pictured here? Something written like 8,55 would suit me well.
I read 8,46
